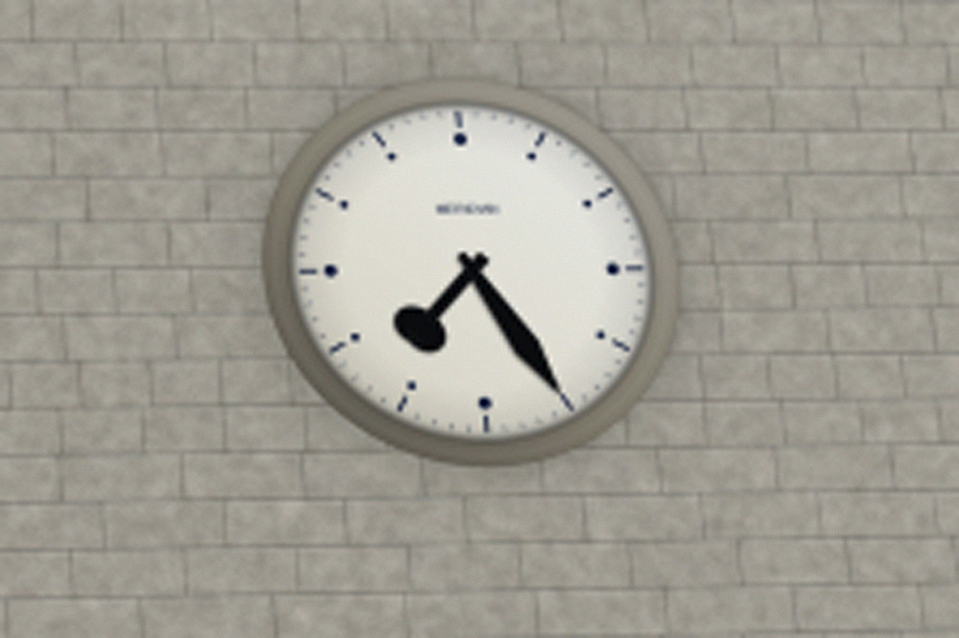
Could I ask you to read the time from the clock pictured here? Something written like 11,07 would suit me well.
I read 7,25
